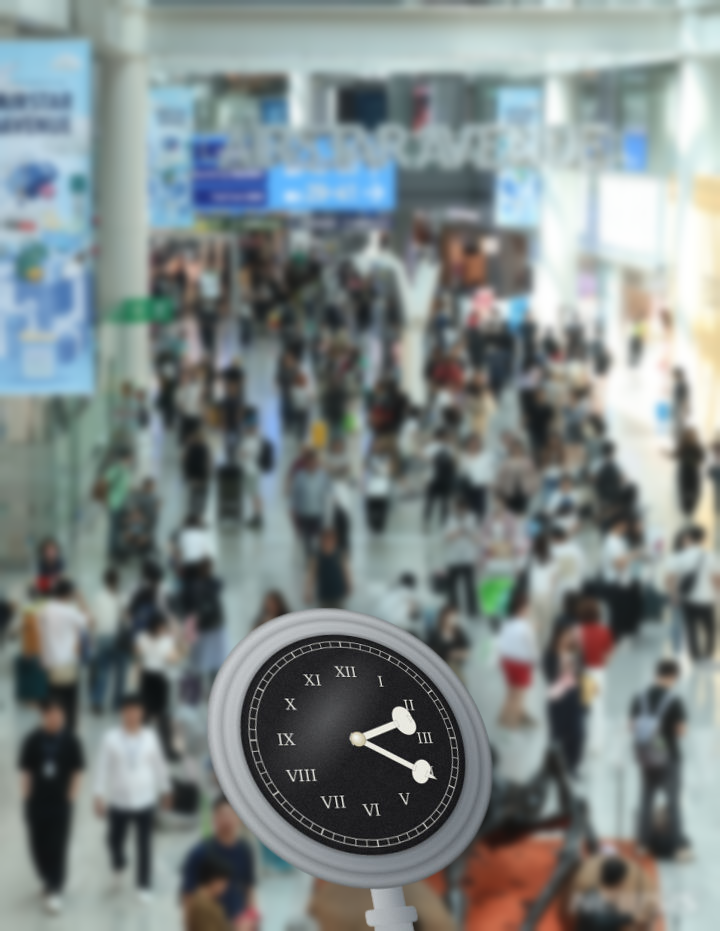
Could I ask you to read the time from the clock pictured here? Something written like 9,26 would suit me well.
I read 2,20
